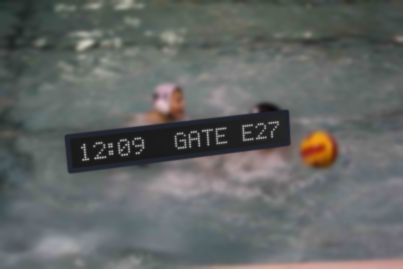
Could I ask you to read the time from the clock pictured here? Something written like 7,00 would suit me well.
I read 12,09
